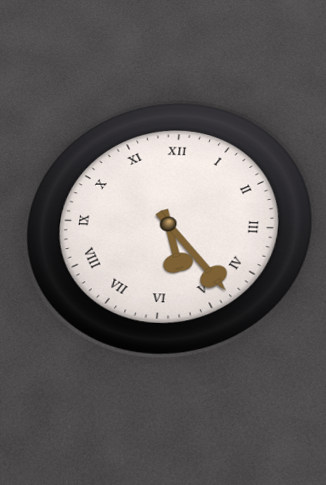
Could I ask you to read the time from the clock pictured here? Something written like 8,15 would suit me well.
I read 5,23
